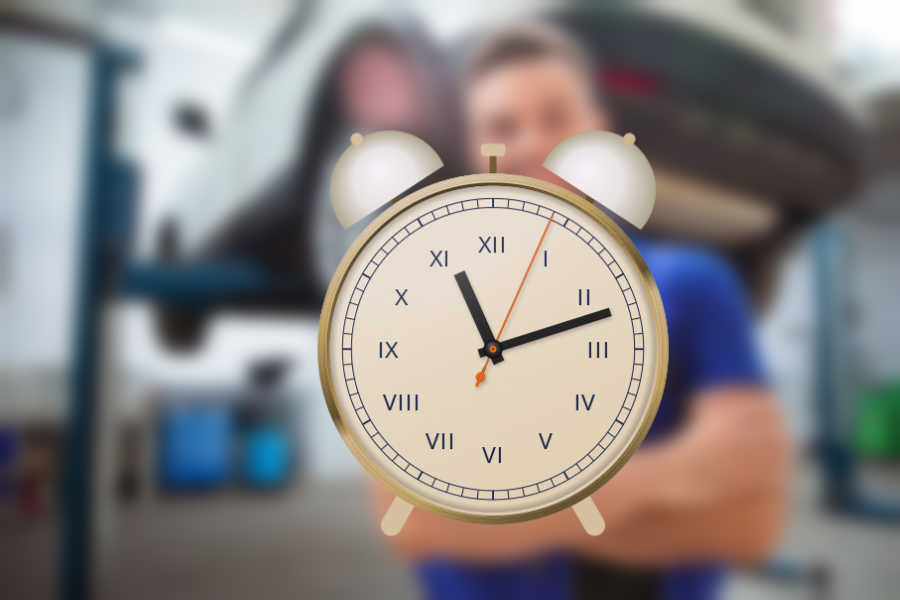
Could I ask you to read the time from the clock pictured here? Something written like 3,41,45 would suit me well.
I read 11,12,04
